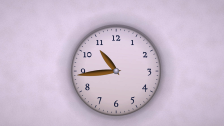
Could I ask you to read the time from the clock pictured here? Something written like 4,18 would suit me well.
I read 10,44
